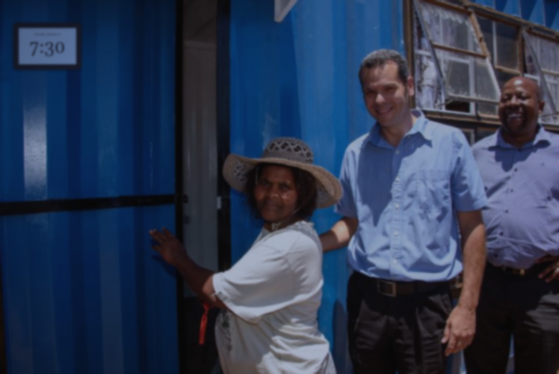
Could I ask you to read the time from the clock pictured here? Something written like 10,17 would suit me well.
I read 7,30
